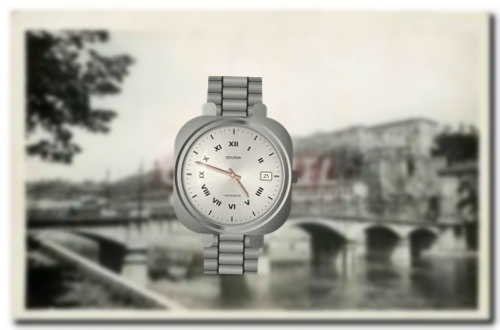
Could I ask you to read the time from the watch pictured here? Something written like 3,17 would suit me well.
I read 4,48
